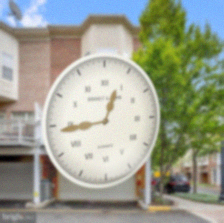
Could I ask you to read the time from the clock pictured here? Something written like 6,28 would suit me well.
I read 12,44
